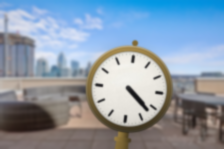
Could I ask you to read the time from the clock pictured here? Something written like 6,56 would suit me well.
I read 4,22
